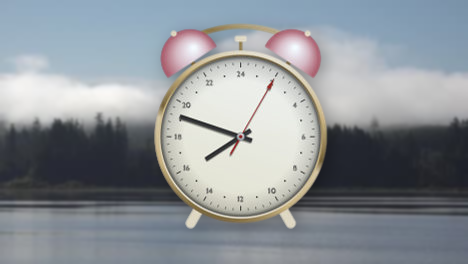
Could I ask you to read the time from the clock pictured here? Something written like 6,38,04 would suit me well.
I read 15,48,05
